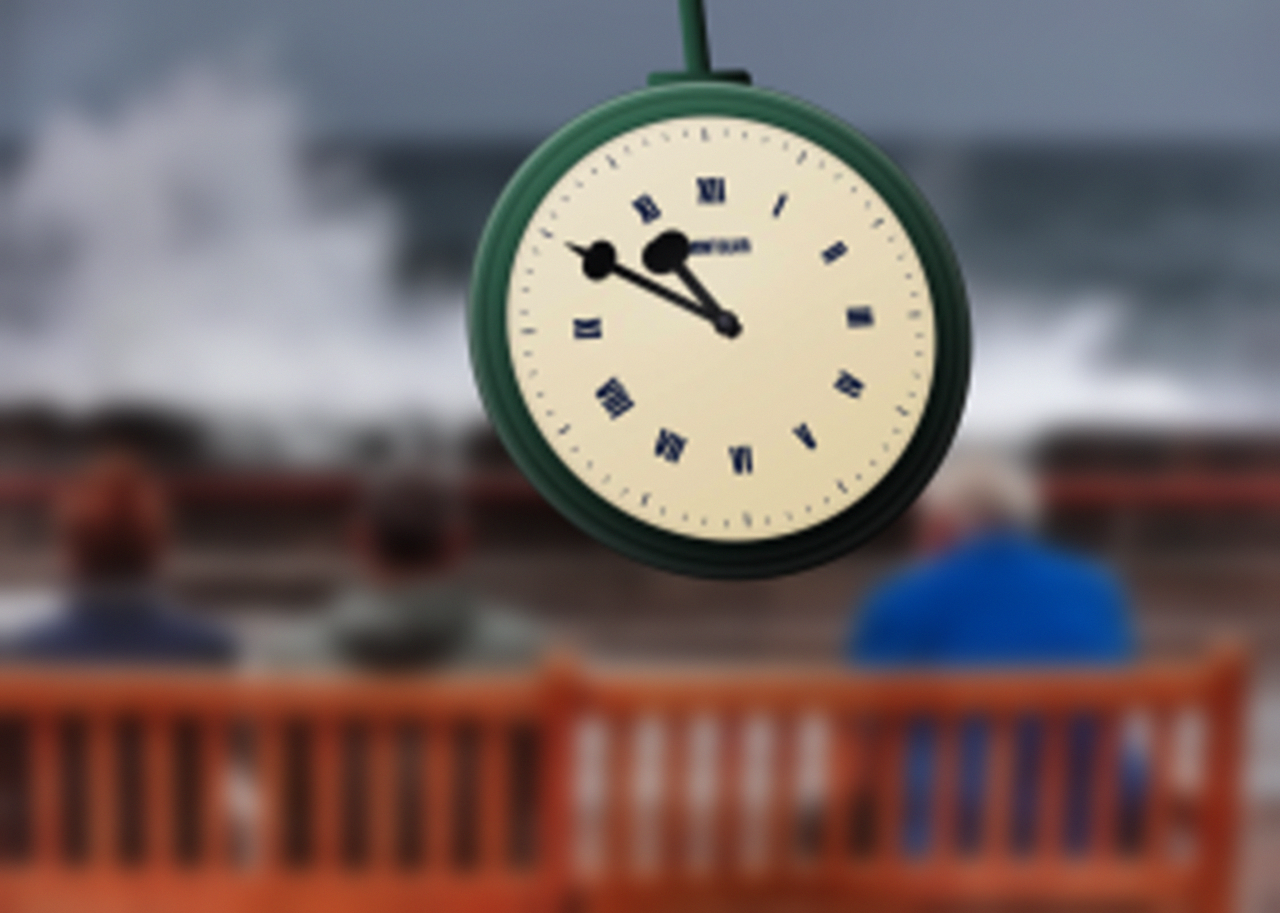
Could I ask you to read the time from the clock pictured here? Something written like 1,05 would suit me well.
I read 10,50
